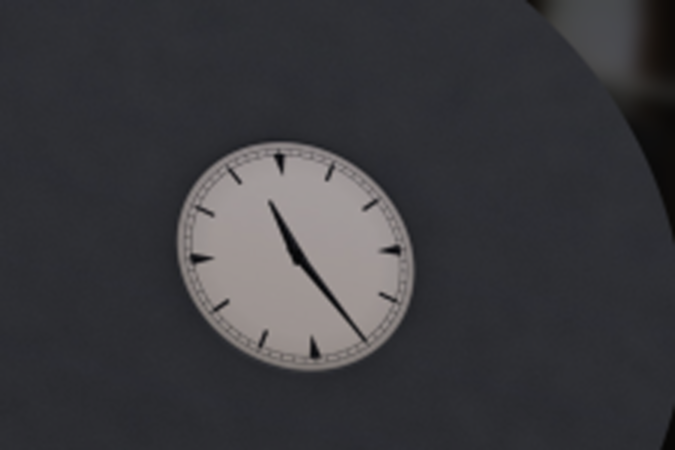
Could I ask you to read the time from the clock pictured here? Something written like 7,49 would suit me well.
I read 11,25
